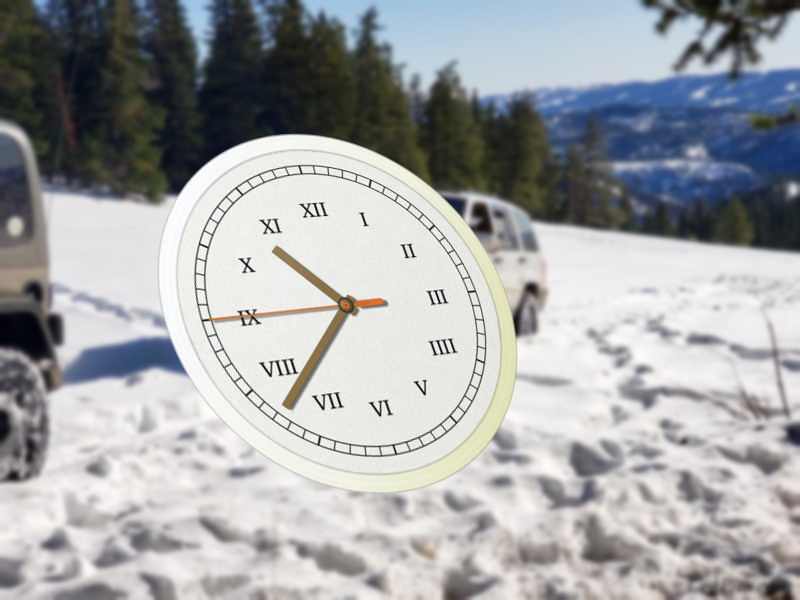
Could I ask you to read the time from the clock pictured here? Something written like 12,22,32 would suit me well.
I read 10,37,45
